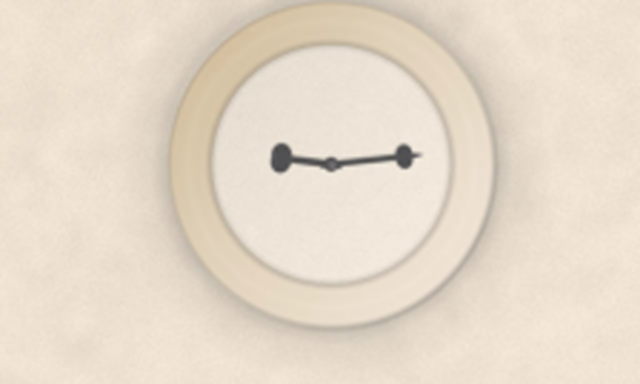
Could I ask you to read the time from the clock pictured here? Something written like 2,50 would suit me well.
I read 9,14
